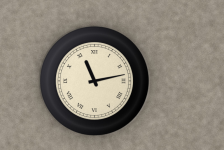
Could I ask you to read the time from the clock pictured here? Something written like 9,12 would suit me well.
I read 11,13
